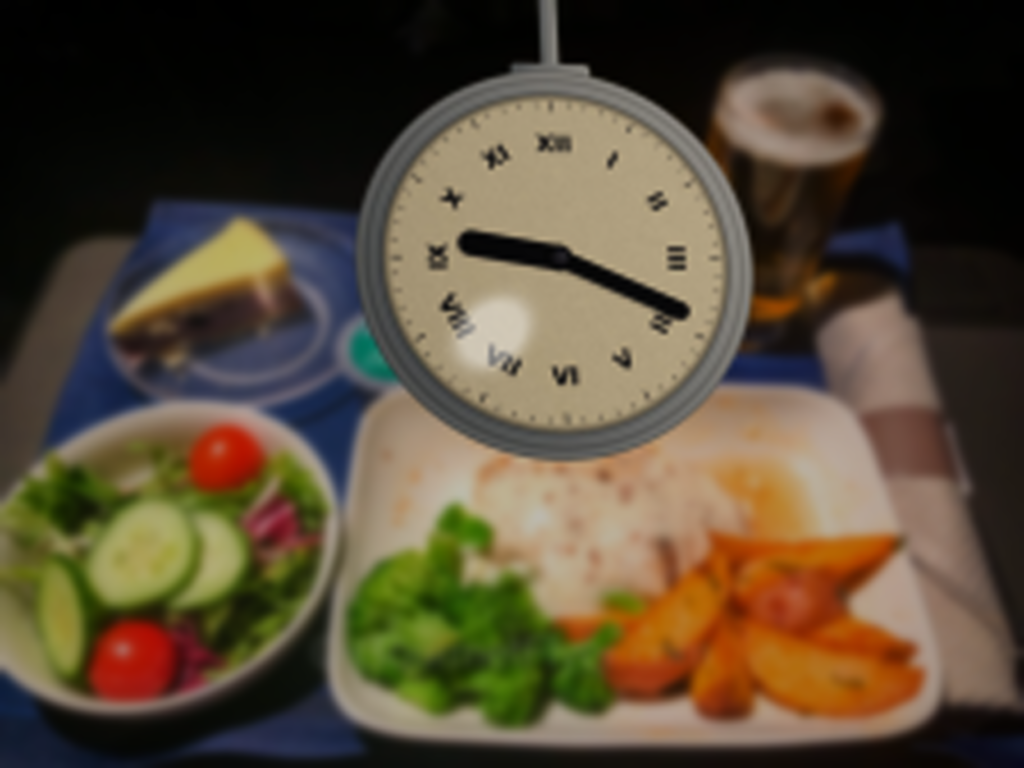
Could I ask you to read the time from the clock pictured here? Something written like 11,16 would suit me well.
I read 9,19
